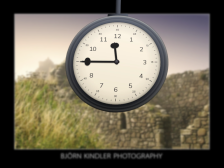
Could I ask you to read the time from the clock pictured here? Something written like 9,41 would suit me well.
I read 11,45
